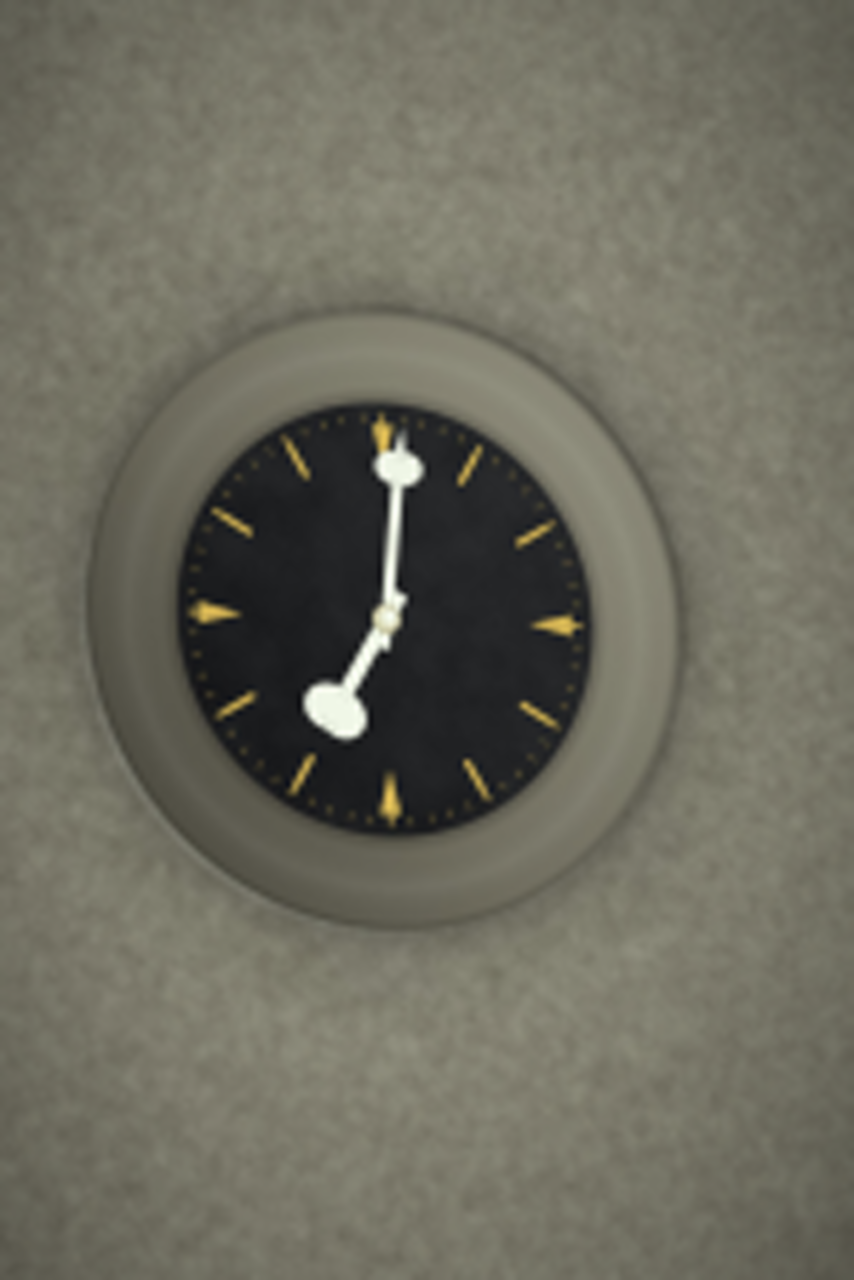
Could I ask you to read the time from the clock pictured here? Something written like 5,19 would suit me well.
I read 7,01
